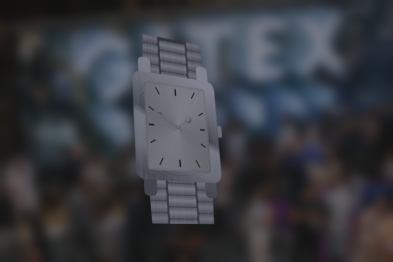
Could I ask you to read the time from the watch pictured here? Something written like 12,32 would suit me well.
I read 1,50
